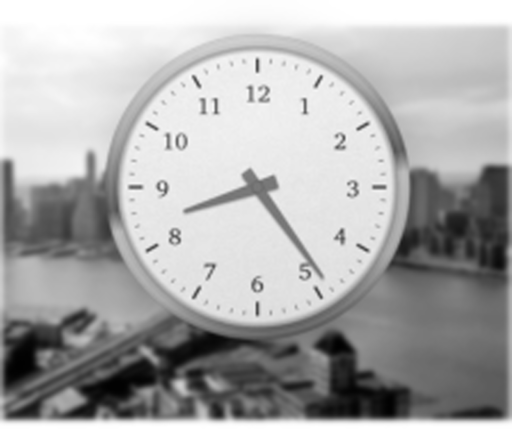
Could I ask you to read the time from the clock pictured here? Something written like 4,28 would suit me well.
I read 8,24
